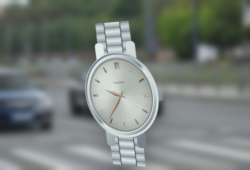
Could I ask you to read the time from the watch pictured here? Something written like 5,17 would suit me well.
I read 9,36
